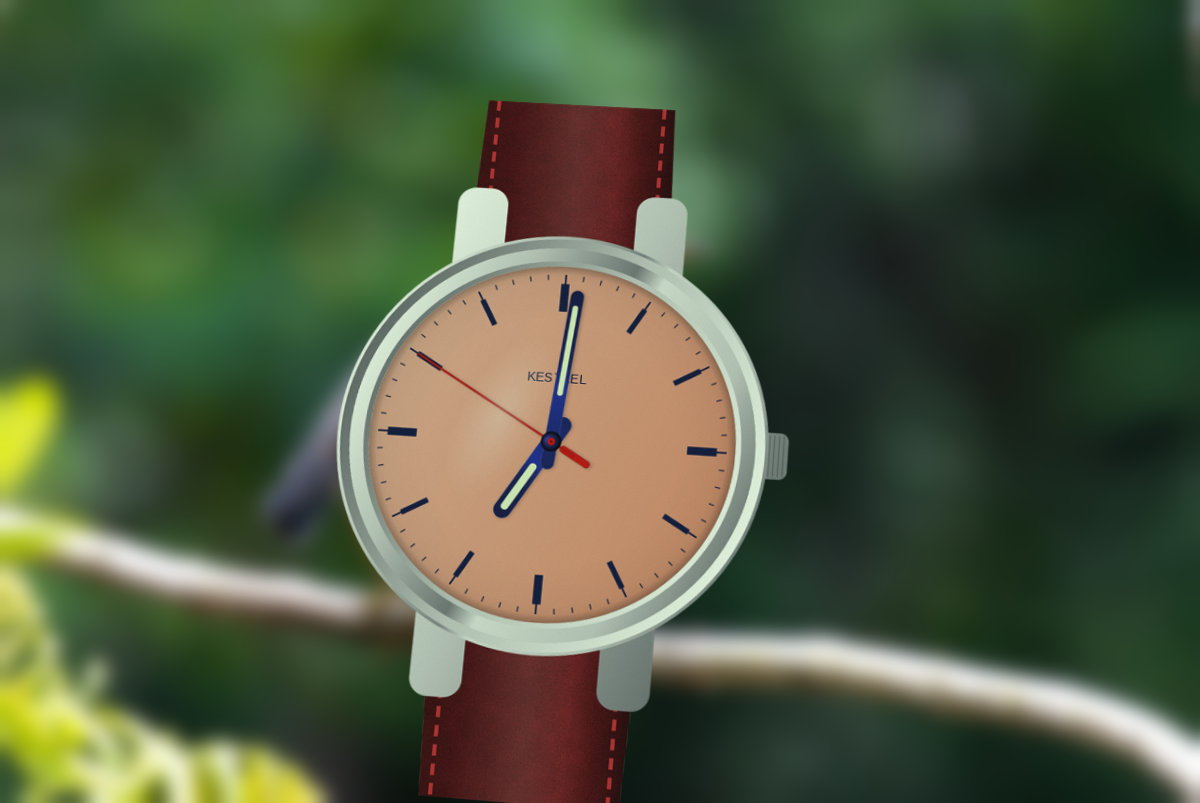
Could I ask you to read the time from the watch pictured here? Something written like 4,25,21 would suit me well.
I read 7,00,50
